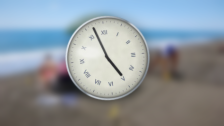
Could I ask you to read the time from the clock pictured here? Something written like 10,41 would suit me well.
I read 4,57
